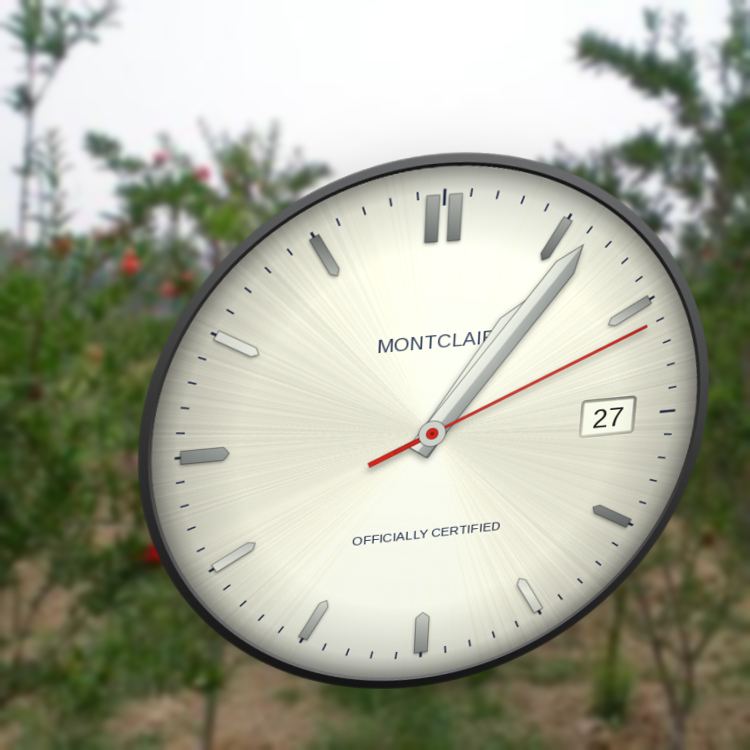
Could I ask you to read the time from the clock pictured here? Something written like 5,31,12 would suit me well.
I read 1,06,11
